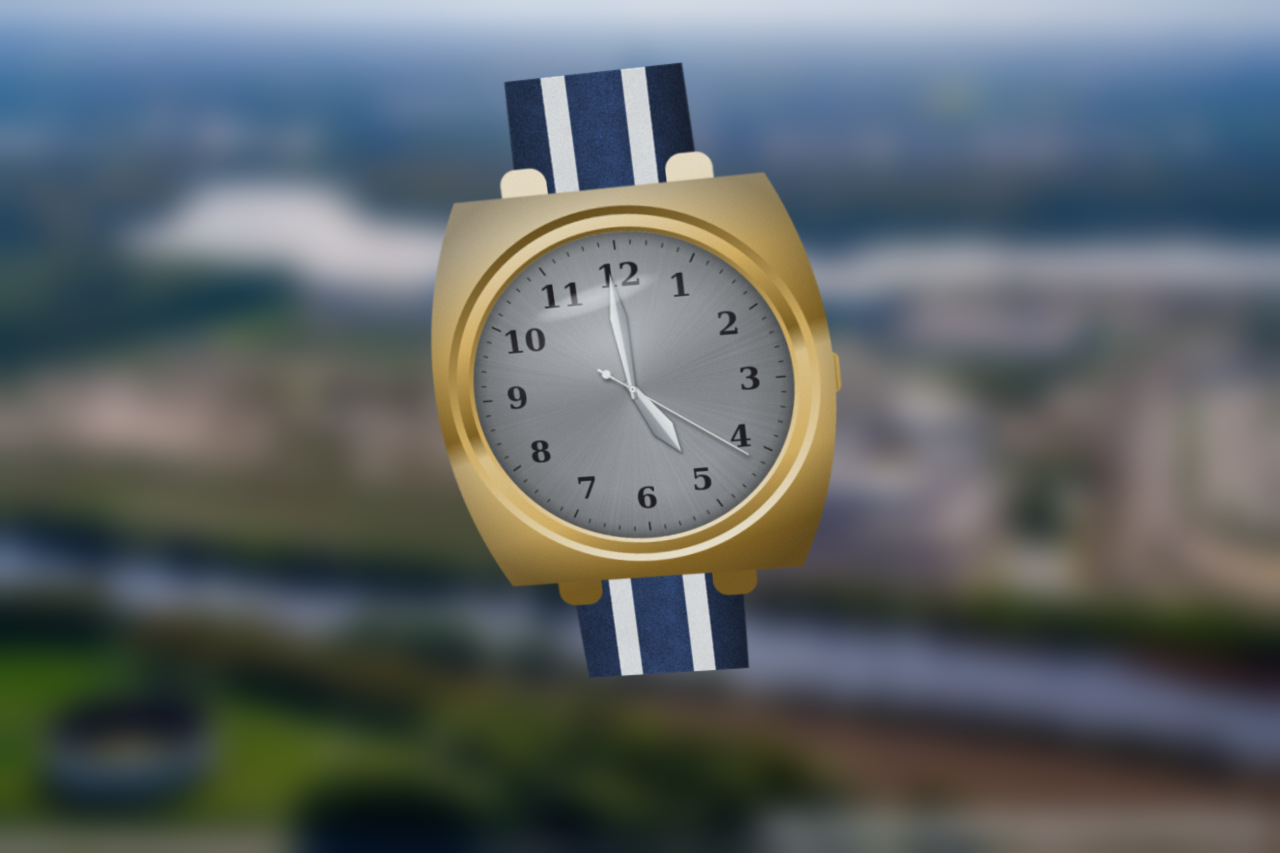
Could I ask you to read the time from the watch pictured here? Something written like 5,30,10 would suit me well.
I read 4,59,21
